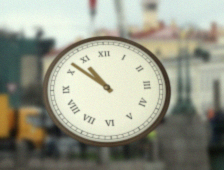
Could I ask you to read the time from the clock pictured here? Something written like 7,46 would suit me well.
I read 10,52
